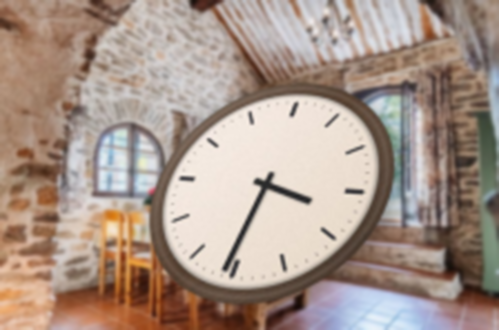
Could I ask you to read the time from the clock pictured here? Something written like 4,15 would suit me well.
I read 3,31
